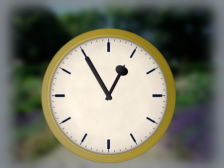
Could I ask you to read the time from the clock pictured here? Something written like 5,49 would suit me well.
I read 12,55
